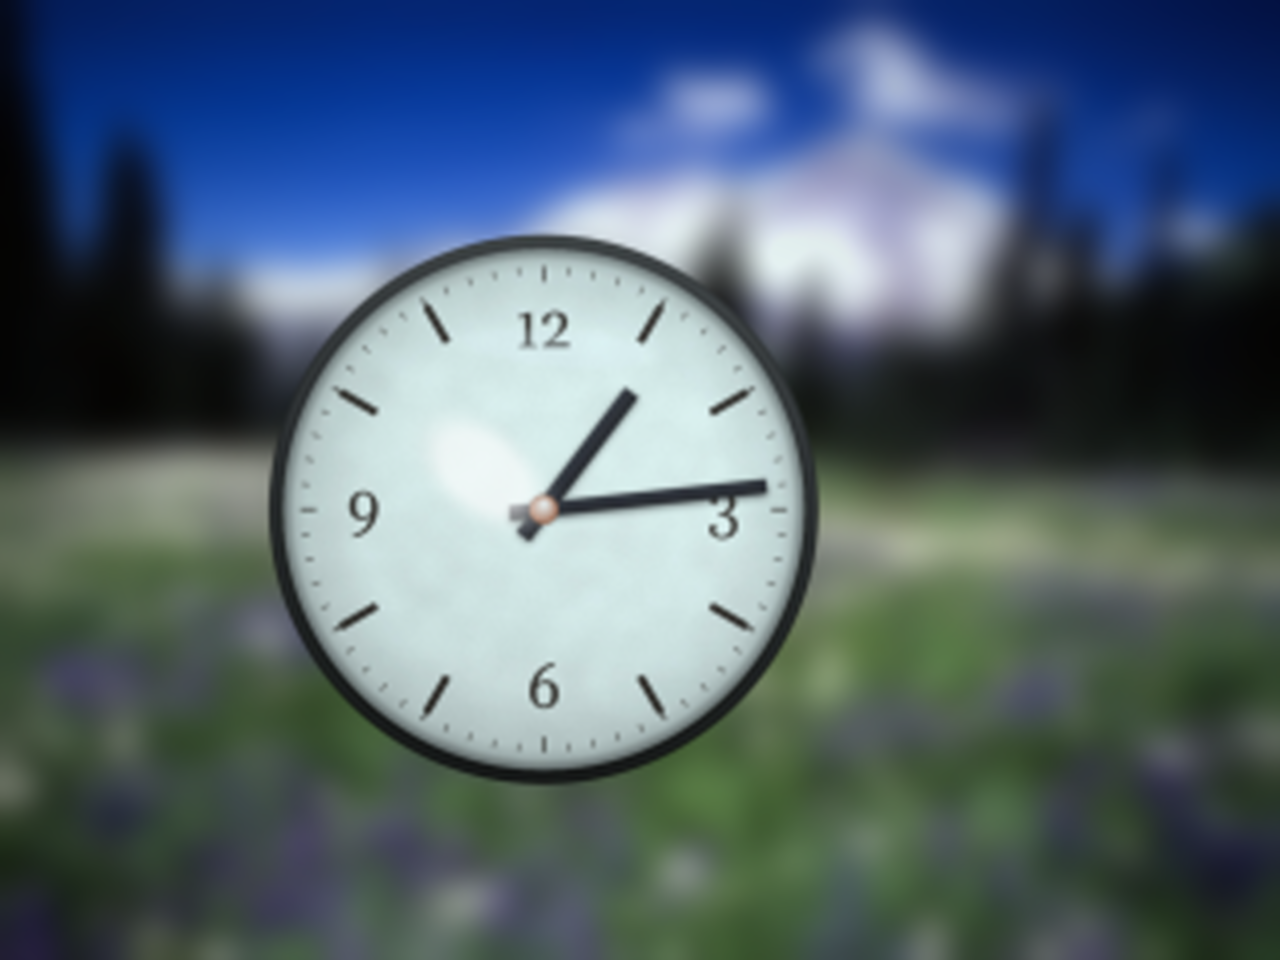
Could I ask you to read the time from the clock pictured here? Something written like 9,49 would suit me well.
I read 1,14
